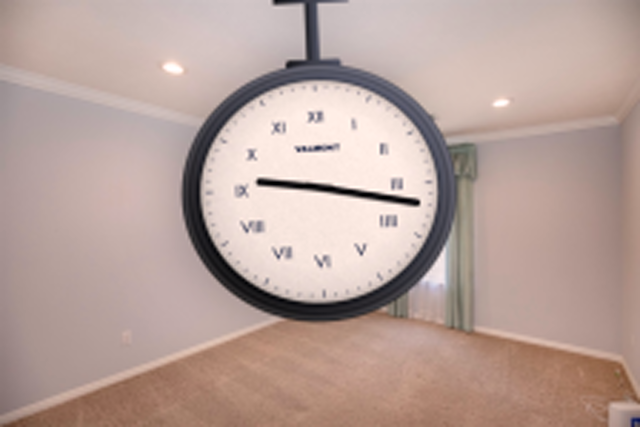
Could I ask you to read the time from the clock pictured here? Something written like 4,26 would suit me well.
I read 9,17
